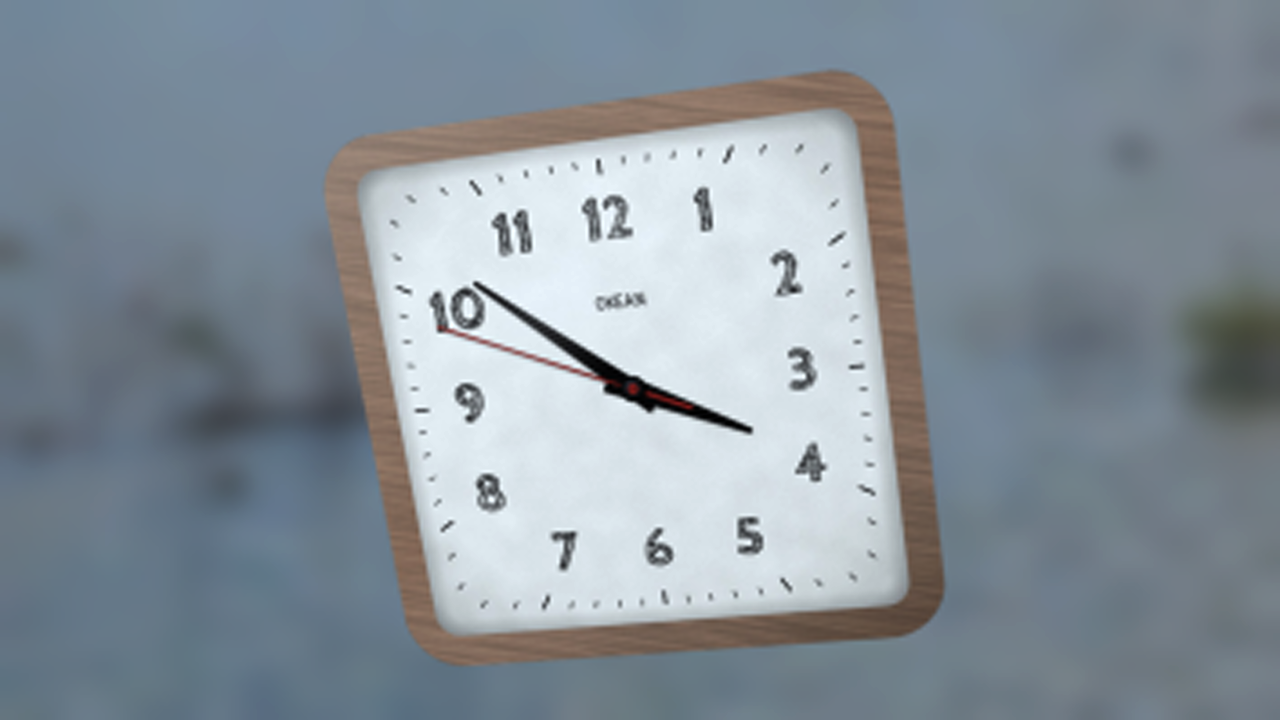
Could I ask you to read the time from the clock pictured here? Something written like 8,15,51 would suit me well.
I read 3,51,49
